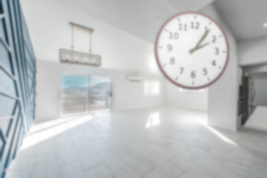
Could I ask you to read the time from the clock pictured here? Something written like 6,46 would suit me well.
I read 2,06
